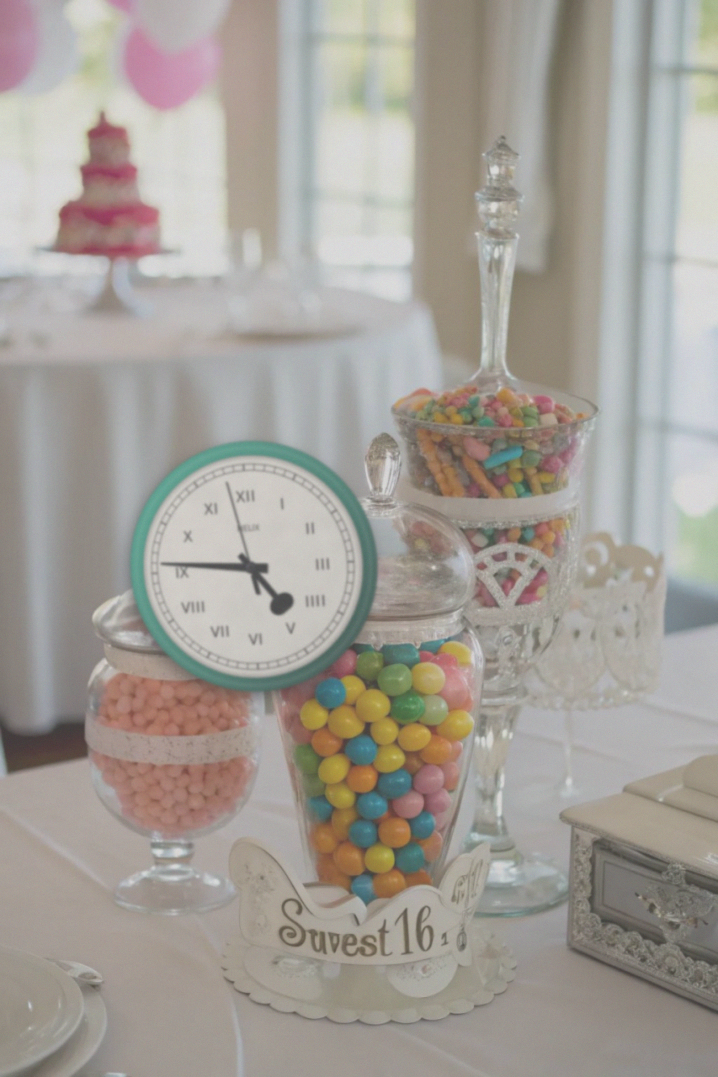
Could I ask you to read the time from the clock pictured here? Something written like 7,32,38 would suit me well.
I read 4,45,58
